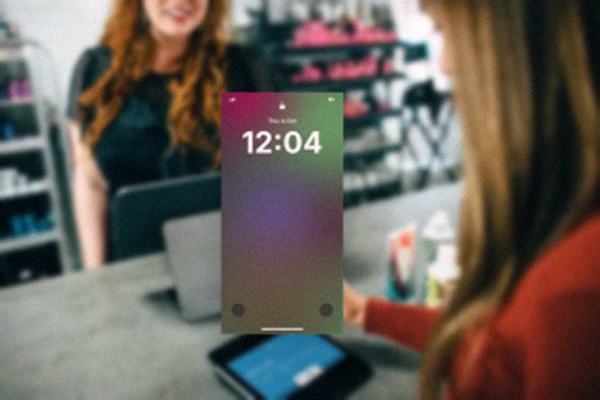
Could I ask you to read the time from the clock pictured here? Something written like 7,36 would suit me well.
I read 12,04
